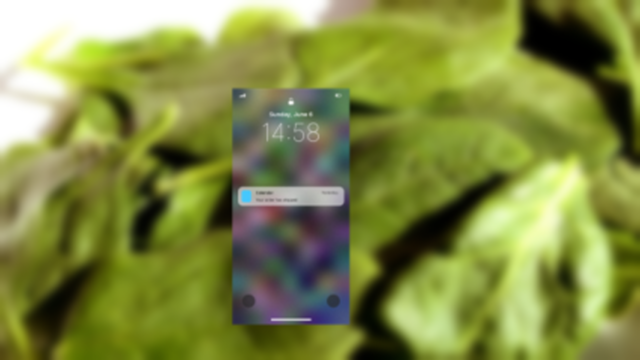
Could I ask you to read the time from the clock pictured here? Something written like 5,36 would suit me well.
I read 14,58
